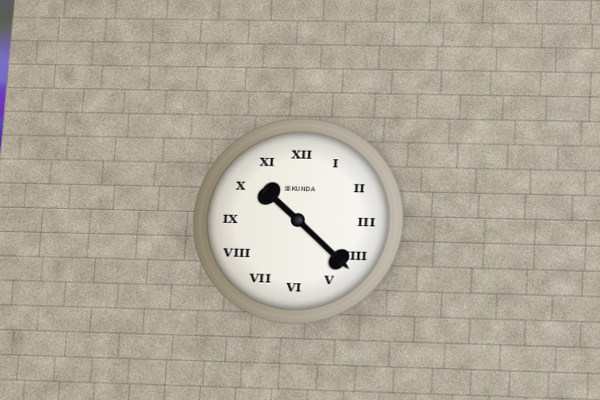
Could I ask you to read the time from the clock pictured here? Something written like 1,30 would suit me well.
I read 10,22
